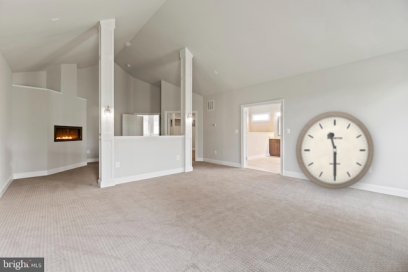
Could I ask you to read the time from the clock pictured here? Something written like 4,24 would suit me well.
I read 11,30
